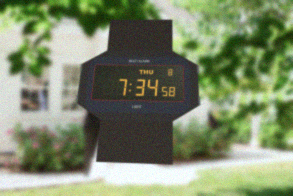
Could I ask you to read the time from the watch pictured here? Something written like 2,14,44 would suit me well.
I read 7,34,58
